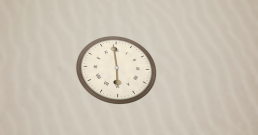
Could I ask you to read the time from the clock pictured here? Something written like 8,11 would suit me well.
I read 5,59
